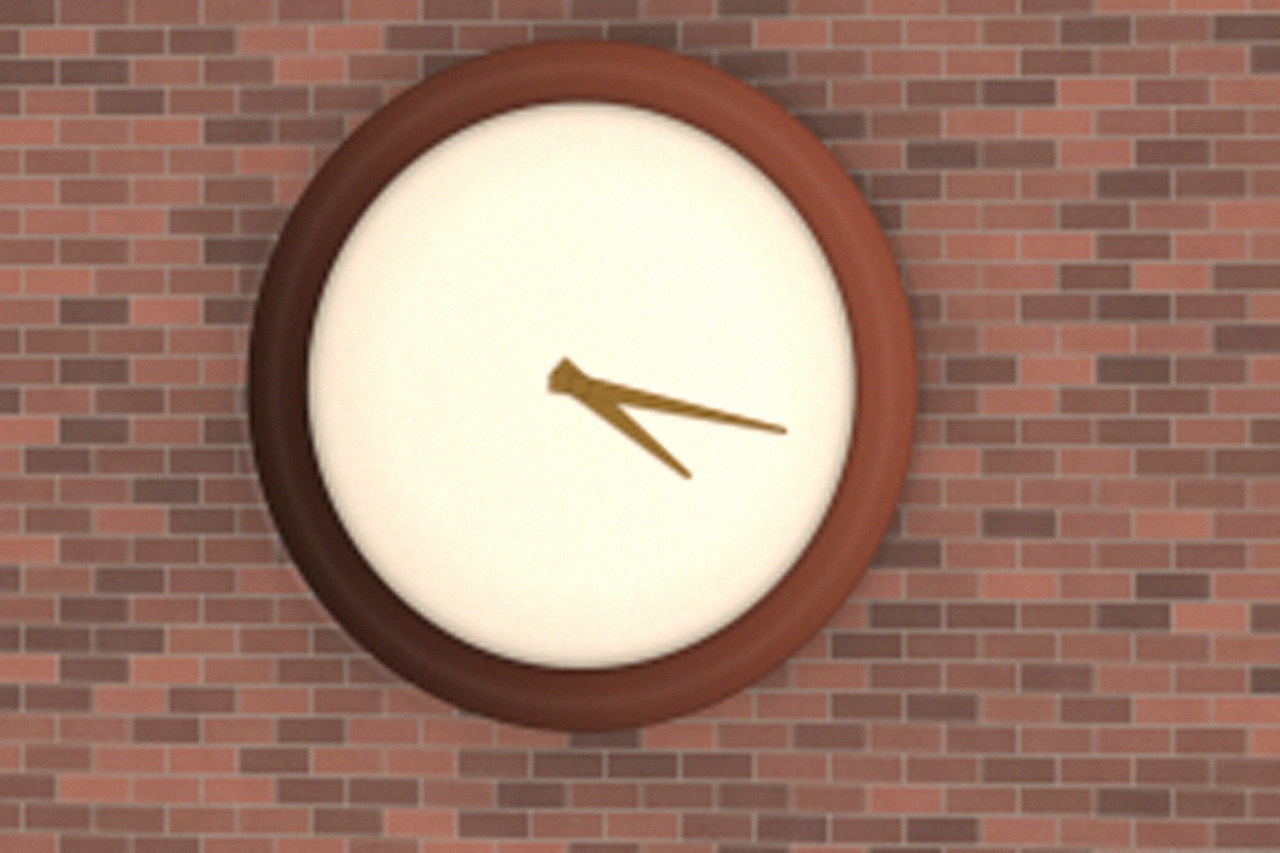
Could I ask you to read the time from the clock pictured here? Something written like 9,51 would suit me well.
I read 4,17
